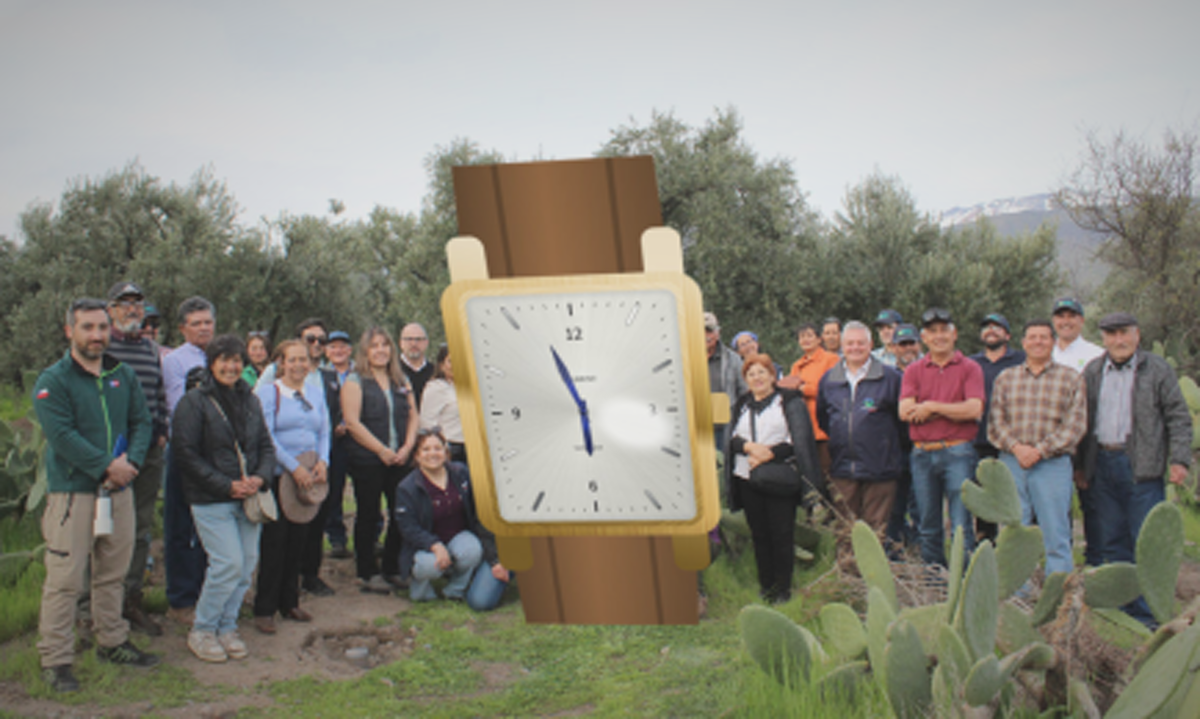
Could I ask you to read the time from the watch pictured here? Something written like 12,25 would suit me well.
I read 5,57
